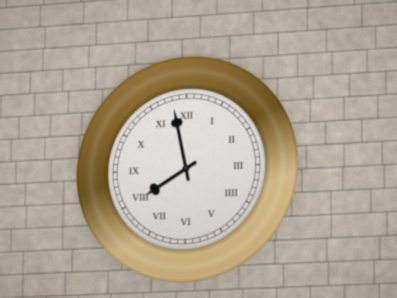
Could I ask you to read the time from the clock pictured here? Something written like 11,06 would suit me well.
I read 7,58
